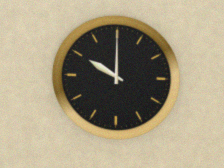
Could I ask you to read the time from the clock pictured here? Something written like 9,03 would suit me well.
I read 10,00
